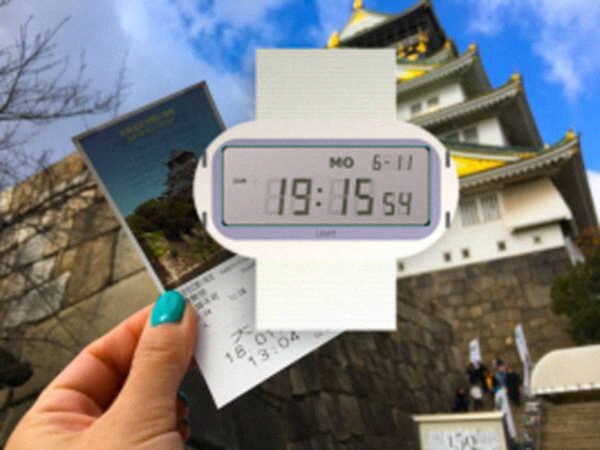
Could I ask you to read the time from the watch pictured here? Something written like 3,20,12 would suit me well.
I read 19,15,54
